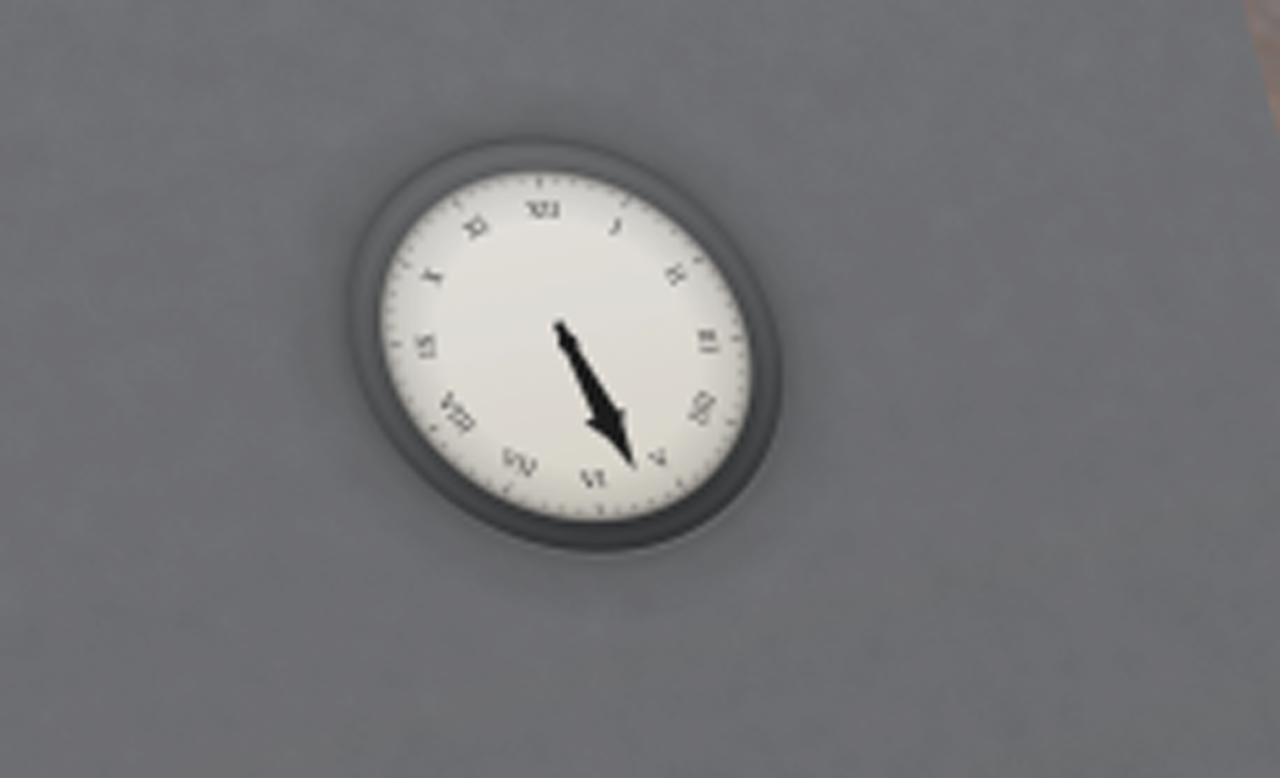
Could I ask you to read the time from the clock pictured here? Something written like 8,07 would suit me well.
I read 5,27
